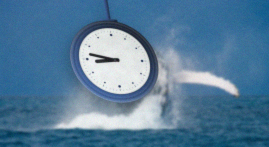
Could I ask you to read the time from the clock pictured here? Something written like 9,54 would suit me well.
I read 8,47
